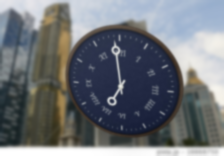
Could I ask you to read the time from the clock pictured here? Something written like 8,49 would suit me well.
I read 6,59
